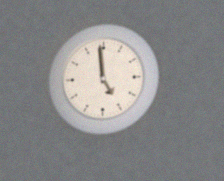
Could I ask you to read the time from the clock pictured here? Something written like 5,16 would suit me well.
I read 4,59
